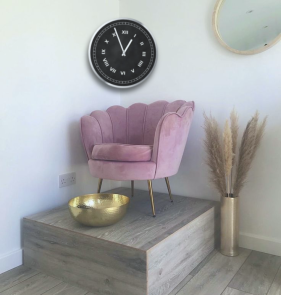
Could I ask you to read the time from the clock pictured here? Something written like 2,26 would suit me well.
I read 12,56
